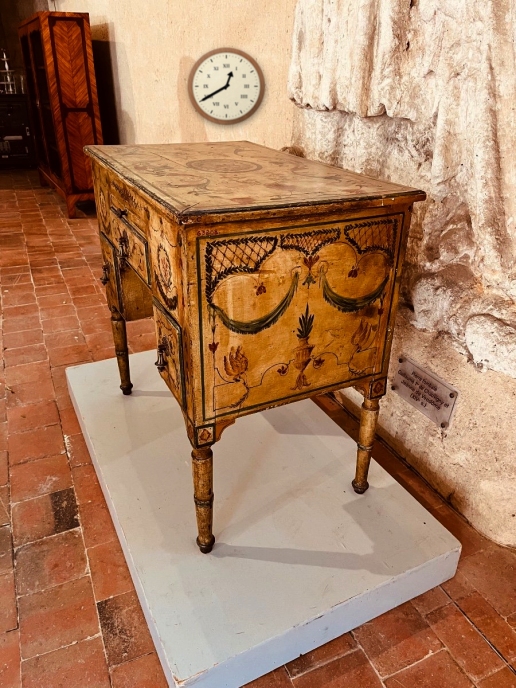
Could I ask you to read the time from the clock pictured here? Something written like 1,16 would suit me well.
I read 12,40
